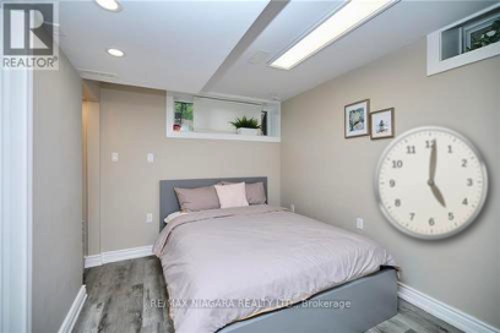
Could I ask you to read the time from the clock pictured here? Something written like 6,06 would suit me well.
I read 5,01
